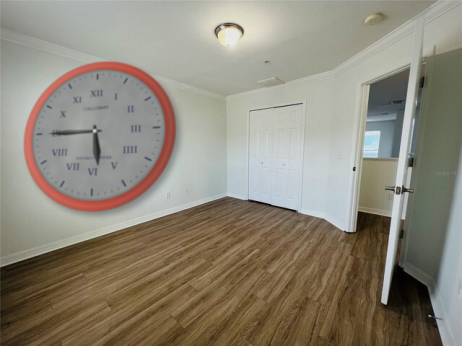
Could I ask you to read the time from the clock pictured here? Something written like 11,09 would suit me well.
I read 5,45
